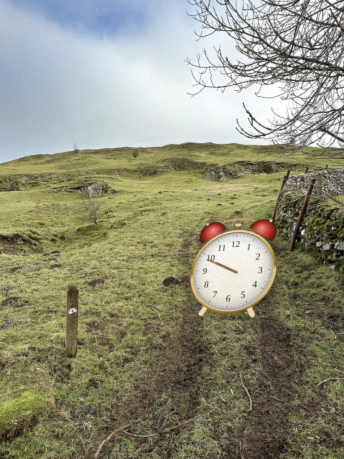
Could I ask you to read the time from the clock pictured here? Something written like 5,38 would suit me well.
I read 9,49
